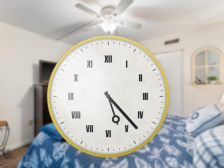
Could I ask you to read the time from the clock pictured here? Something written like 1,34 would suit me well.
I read 5,23
